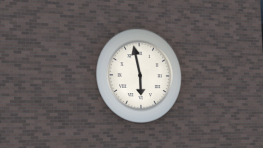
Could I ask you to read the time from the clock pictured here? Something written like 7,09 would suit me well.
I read 5,58
